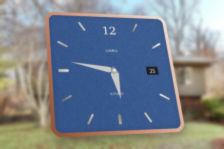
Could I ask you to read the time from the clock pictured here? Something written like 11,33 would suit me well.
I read 5,47
